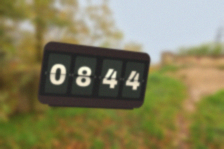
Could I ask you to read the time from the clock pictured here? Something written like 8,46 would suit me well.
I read 8,44
